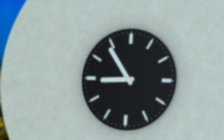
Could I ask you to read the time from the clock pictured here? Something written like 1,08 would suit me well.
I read 8,54
